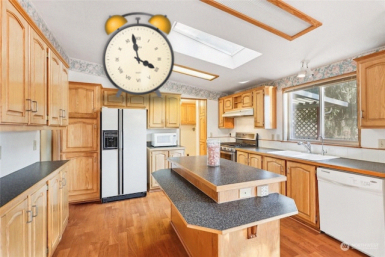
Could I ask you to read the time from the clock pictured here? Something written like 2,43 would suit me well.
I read 3,58
